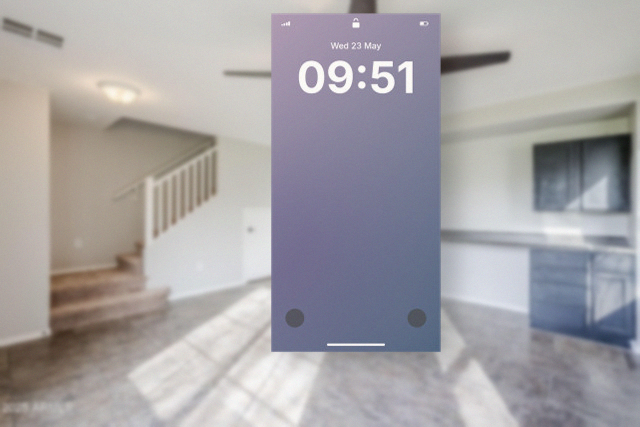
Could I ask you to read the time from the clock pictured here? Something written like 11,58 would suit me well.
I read 9,51
